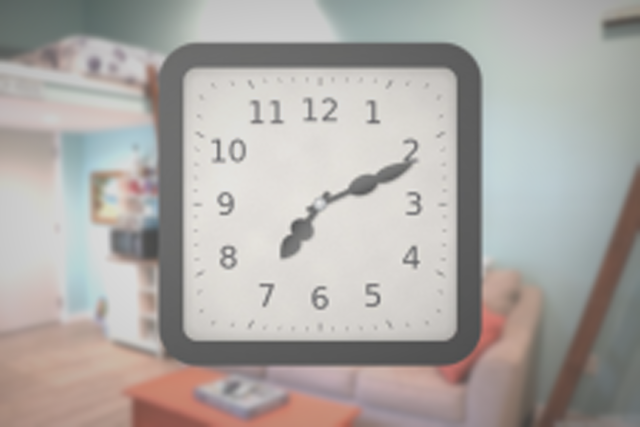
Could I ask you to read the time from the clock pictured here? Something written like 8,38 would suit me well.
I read 7,11
